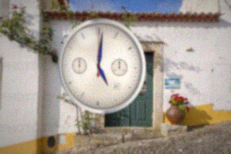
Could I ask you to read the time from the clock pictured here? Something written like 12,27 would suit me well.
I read 5,01
